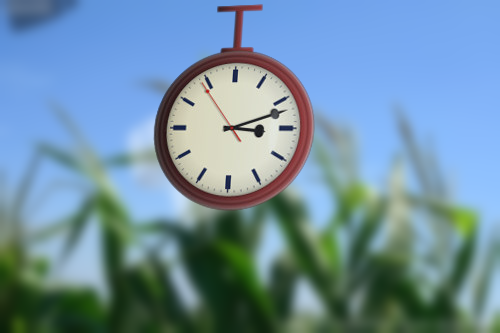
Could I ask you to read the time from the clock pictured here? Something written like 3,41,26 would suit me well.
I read 3,11,54
